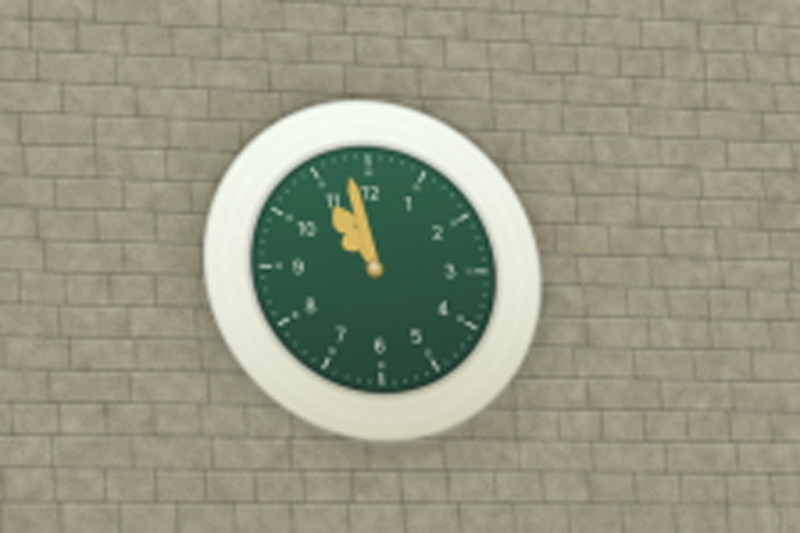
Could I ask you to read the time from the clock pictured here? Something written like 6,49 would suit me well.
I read 10,58
